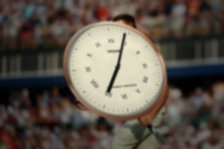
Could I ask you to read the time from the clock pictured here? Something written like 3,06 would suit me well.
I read 7,04
